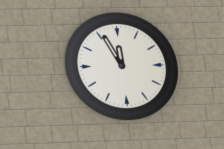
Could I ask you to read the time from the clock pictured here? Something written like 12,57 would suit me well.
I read 11,56
